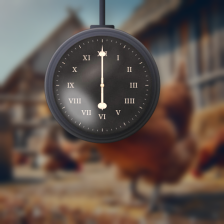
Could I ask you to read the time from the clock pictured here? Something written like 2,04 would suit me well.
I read 6,00
